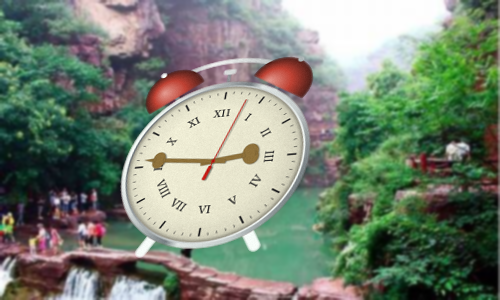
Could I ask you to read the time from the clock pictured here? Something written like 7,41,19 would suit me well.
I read 2,46,03
